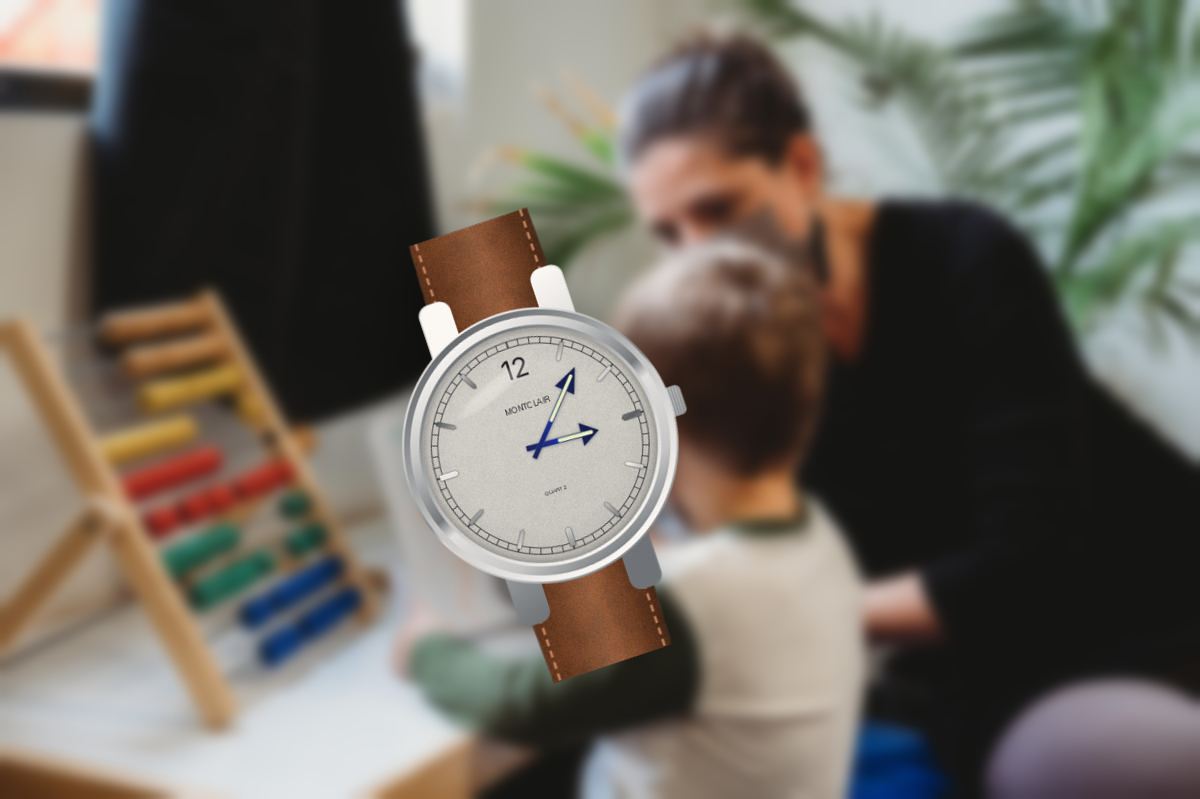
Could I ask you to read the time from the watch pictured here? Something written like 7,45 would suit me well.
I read 3,07
